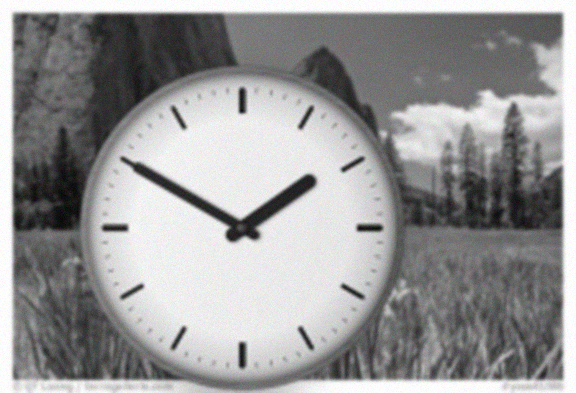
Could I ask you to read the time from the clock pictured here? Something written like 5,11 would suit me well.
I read 1,50
